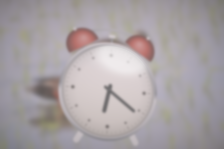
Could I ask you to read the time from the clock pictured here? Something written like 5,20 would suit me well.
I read 6,21
